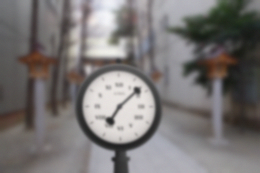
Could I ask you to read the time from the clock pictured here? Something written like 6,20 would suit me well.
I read 7,08
